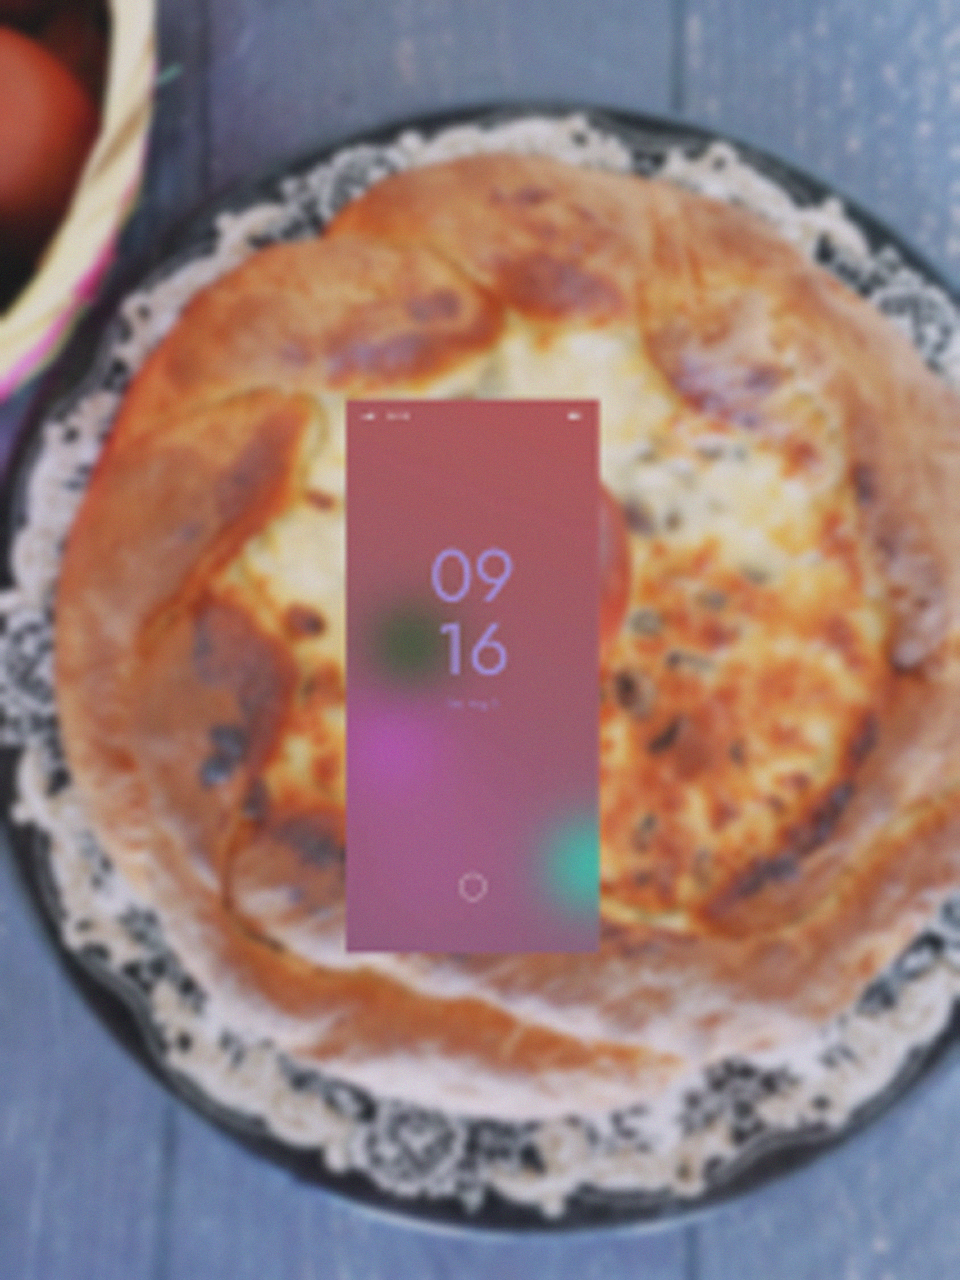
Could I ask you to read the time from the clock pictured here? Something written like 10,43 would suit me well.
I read 9,16
